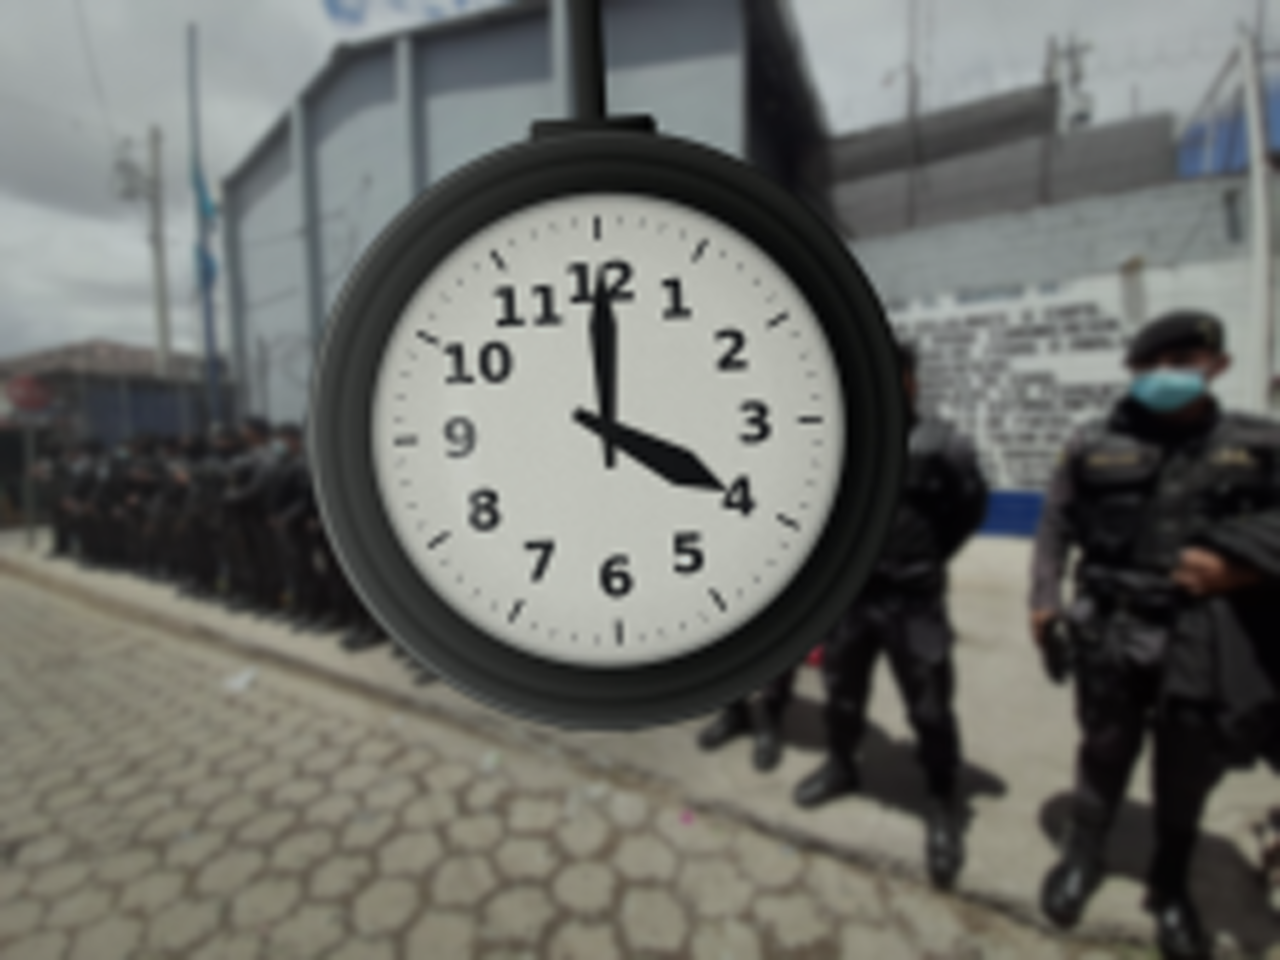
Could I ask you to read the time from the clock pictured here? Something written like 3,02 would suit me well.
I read 4,00
